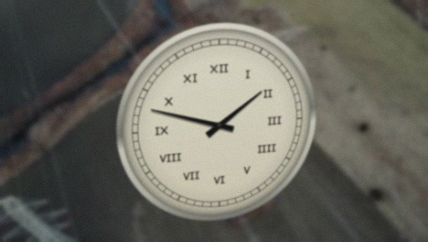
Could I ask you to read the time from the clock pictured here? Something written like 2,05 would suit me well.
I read 1,48
